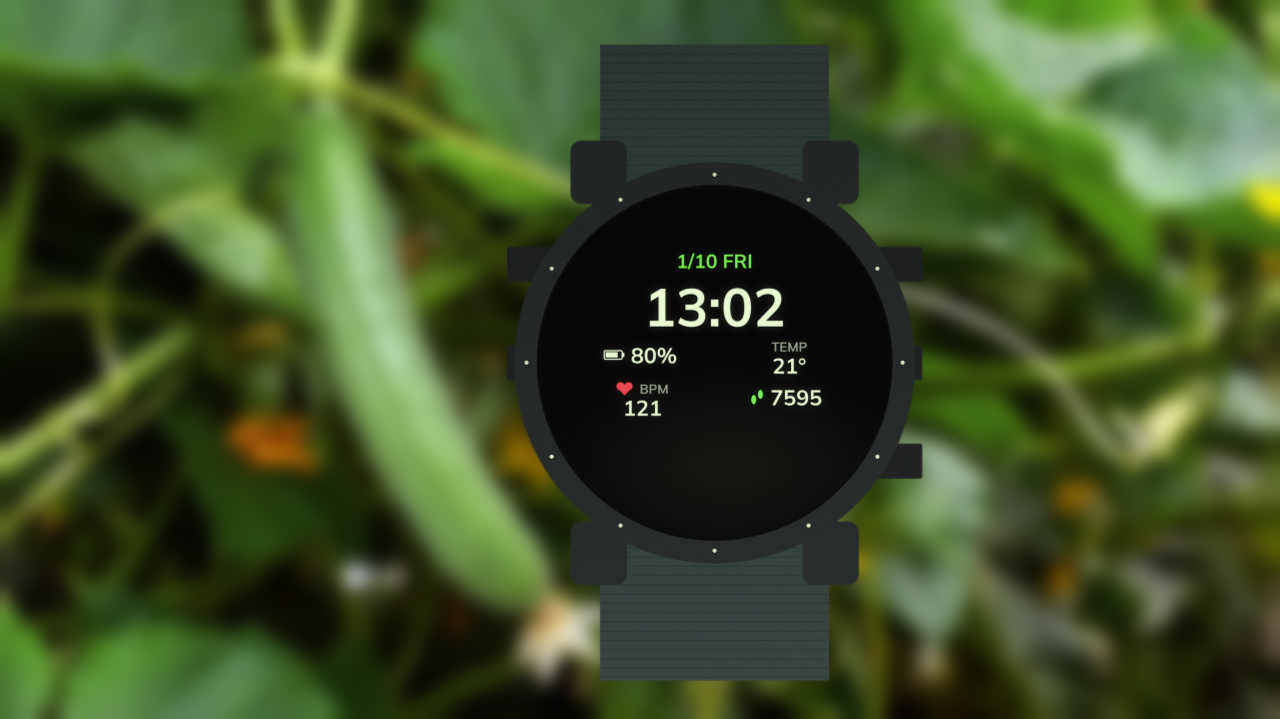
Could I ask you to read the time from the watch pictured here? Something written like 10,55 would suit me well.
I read 13,02
